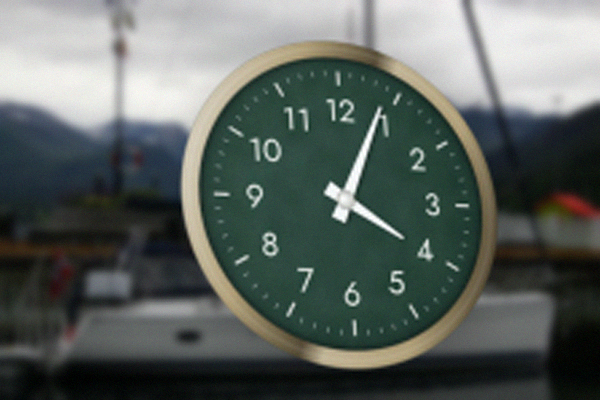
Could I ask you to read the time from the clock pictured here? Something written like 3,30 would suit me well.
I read 4,04
